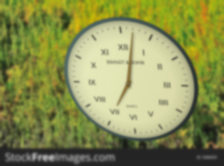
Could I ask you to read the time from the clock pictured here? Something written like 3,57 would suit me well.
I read 7,02
